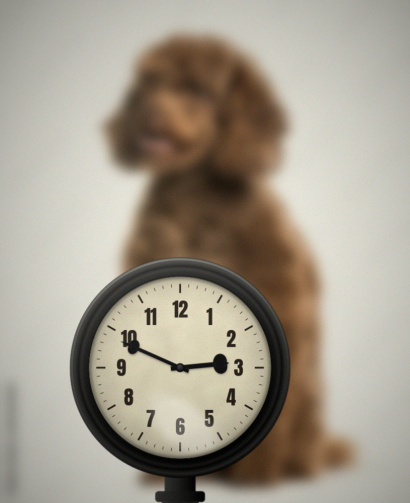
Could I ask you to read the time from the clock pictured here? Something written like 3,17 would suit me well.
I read 2,49
